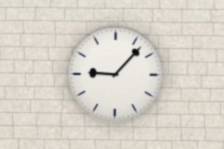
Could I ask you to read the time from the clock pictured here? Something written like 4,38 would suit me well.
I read 9,07
